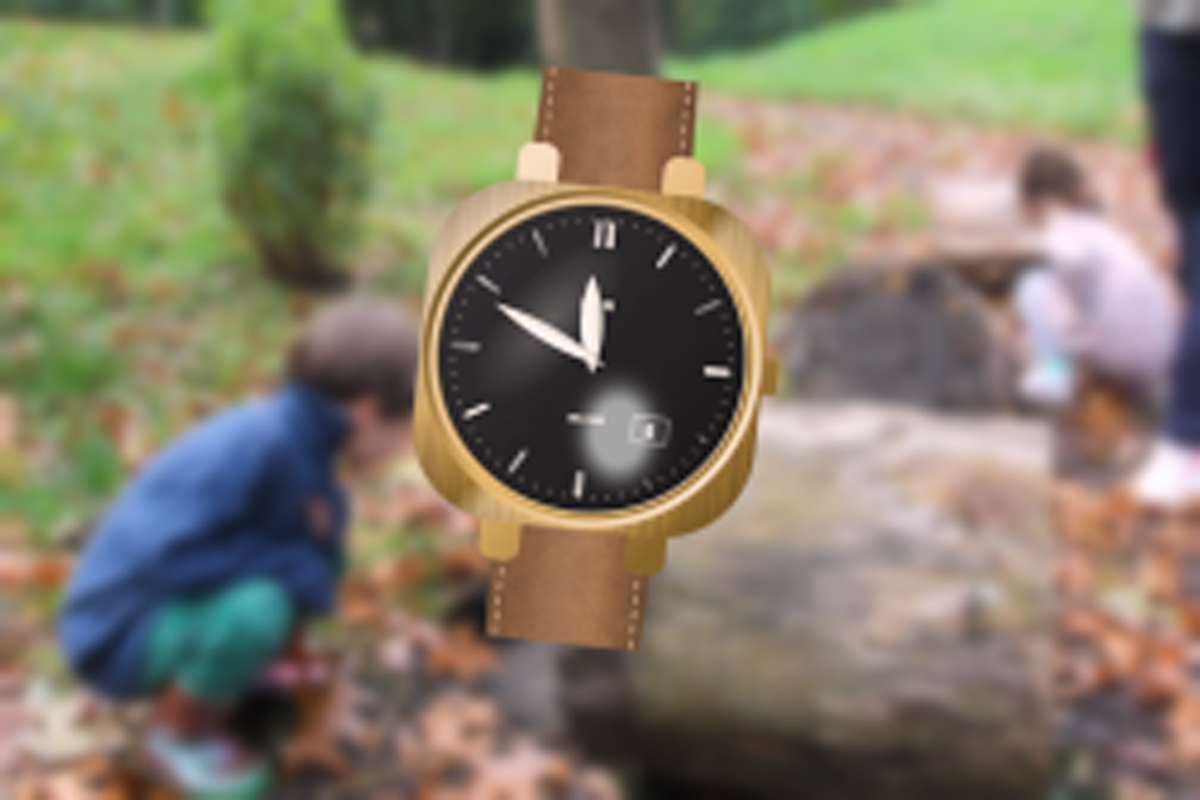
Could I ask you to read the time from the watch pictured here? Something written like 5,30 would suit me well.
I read 11,49
